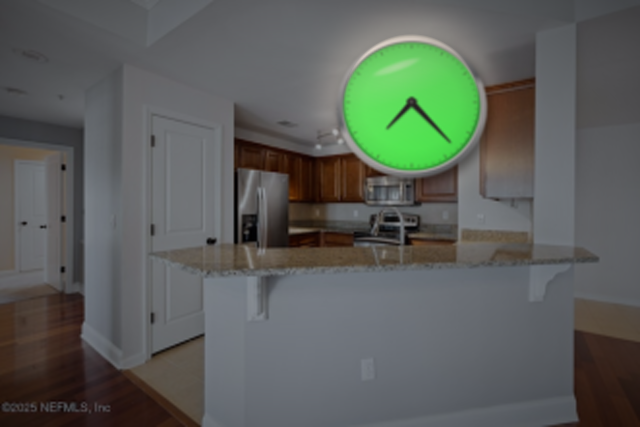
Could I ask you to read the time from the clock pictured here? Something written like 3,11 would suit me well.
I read 7,23
